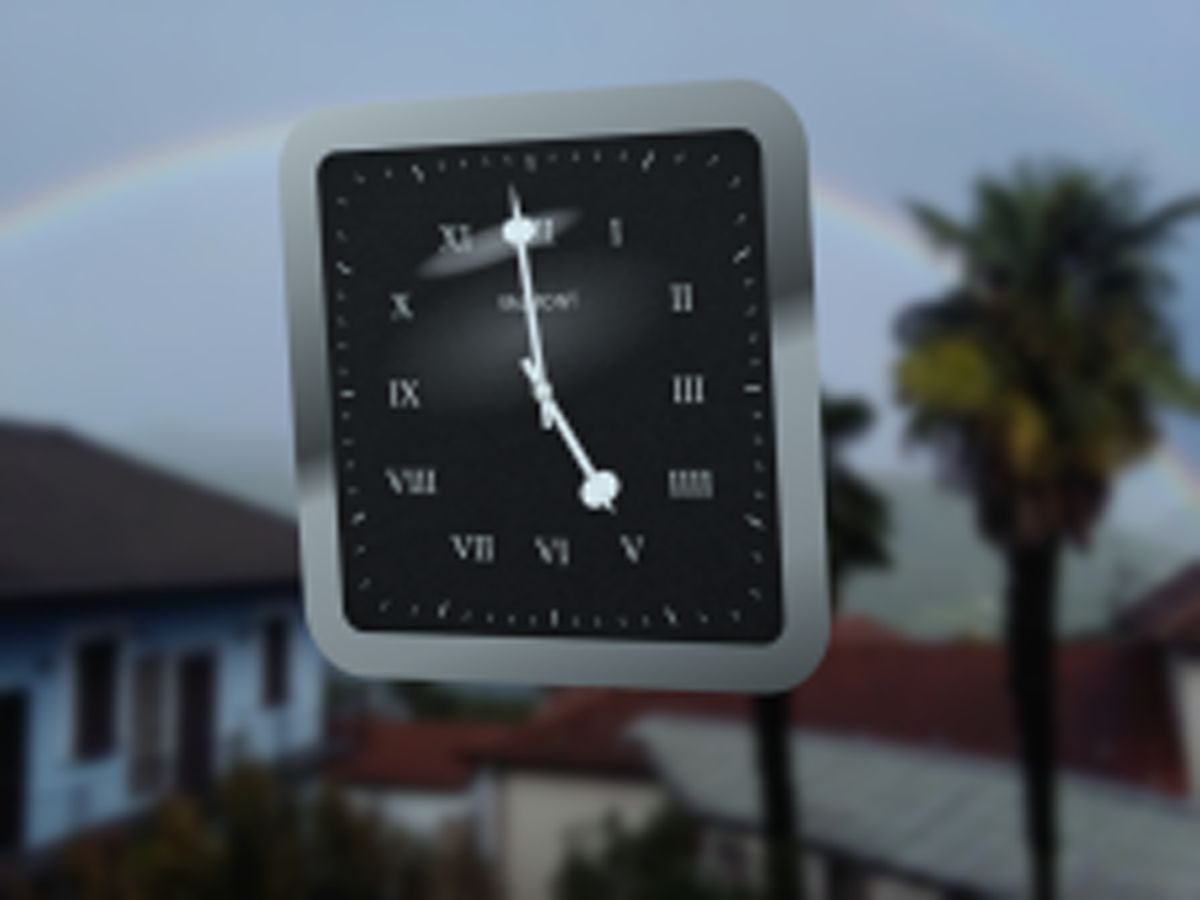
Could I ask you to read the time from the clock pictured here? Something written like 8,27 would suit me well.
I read 4,59
